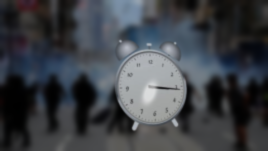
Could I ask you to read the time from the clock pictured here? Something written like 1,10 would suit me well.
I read 3,16
